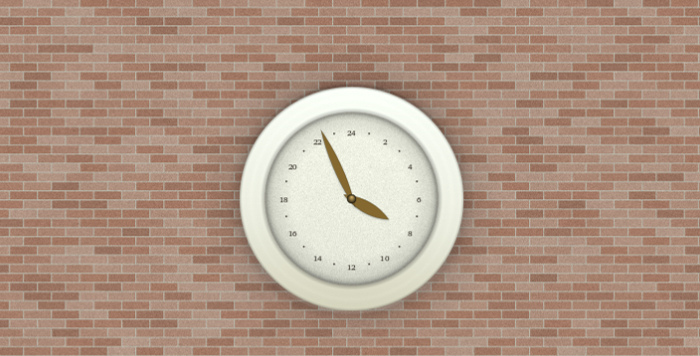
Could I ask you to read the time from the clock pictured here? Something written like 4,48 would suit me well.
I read 7,56
